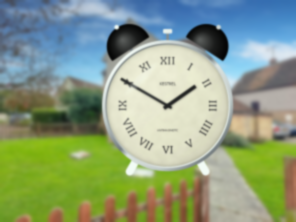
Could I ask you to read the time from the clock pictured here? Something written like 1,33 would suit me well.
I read 1,50
